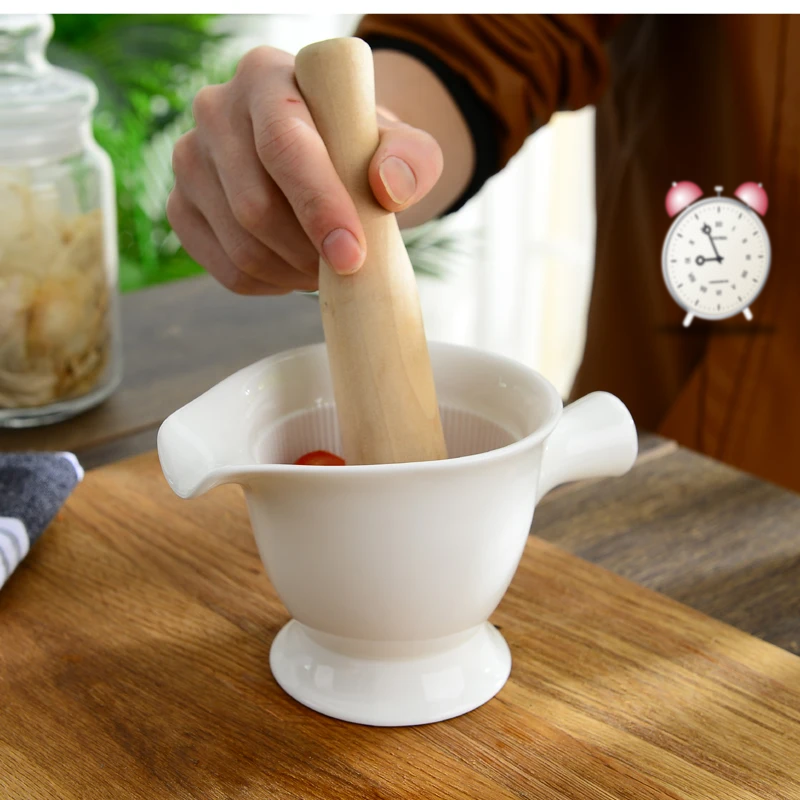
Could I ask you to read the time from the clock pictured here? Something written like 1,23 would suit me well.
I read 8,56
